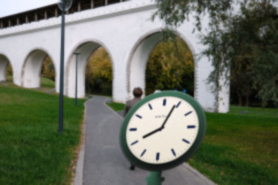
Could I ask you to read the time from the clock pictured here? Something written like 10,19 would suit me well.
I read 8,04
